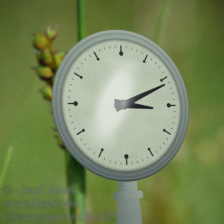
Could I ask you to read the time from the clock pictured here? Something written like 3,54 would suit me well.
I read 3,11
